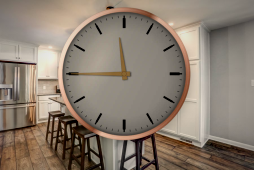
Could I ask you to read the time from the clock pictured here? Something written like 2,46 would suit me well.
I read 11,45
